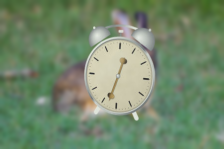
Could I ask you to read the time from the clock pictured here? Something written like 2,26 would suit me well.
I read 12,33
